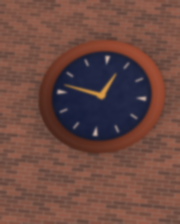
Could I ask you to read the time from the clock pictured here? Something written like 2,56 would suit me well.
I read 12,47
